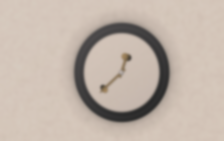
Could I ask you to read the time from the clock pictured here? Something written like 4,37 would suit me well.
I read 12,38
